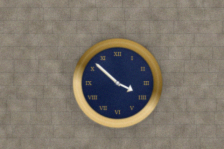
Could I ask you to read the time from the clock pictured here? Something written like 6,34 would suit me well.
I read 3,52
